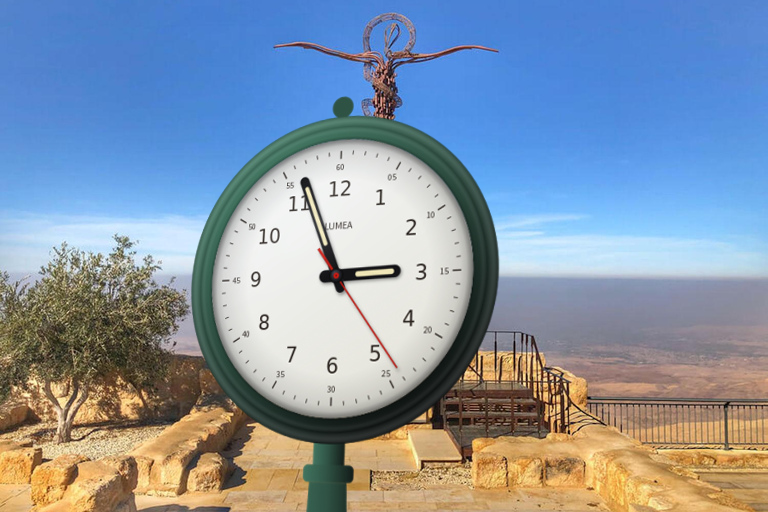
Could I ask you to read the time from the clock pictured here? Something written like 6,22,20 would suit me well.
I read 2,56,24
